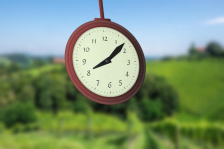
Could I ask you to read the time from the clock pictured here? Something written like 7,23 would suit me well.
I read 8,08
